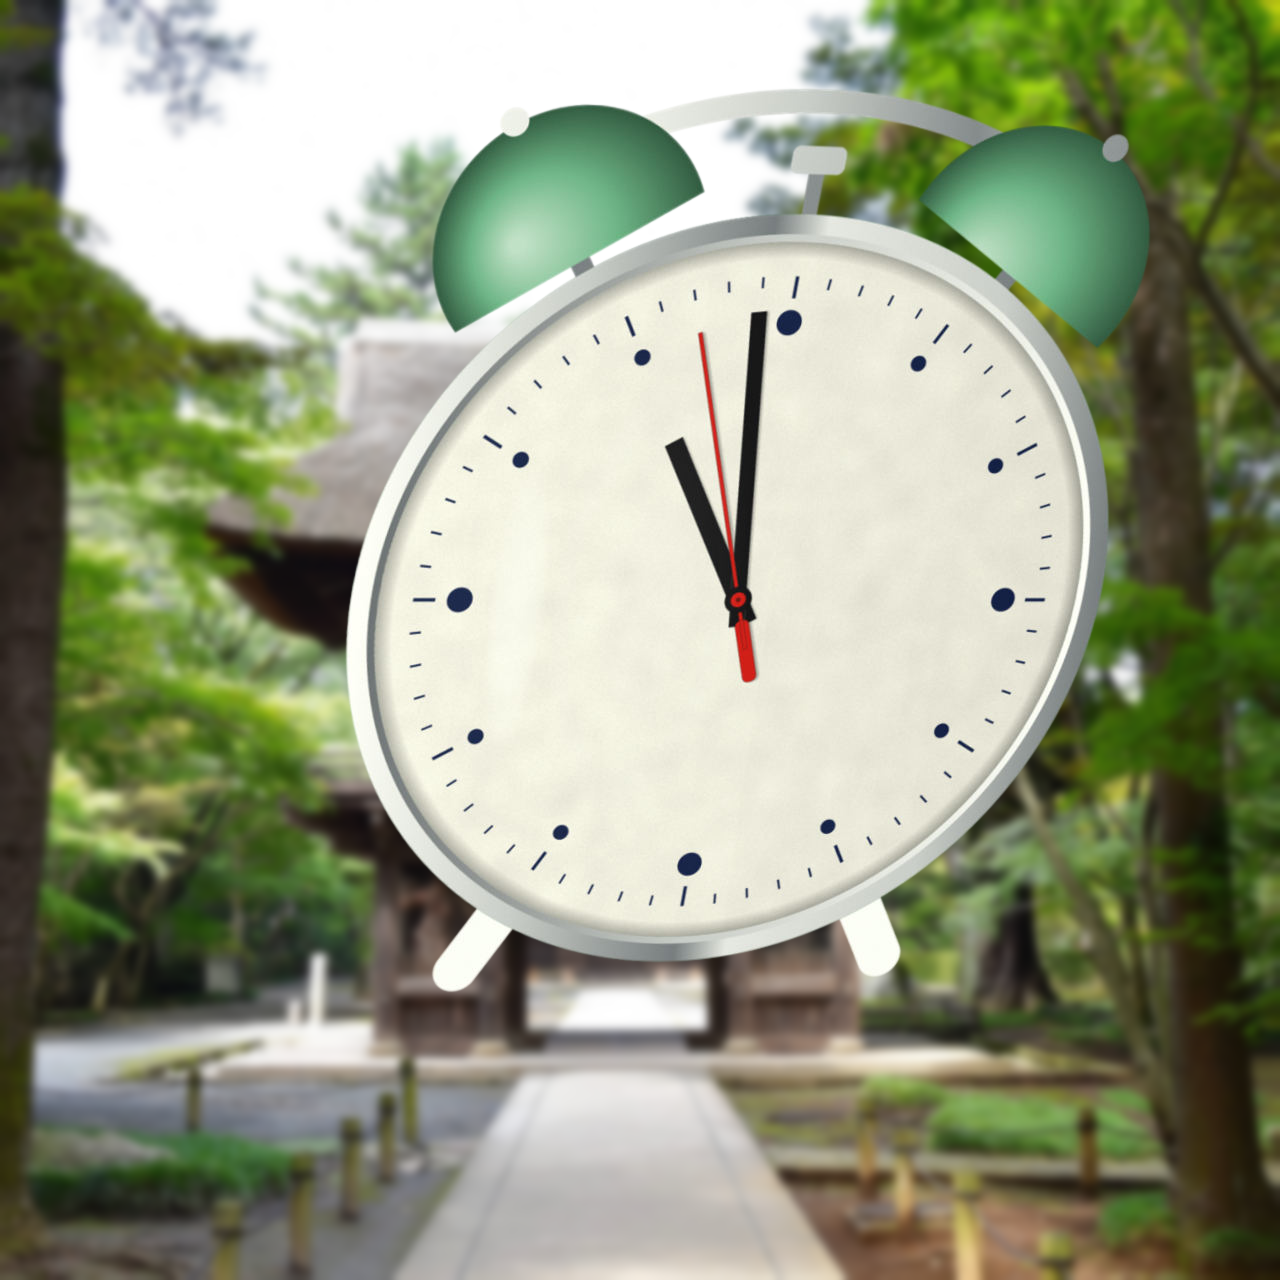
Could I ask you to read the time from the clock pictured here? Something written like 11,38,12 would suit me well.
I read 10,58,57
